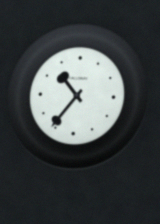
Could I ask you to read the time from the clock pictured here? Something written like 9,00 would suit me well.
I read 10,36
